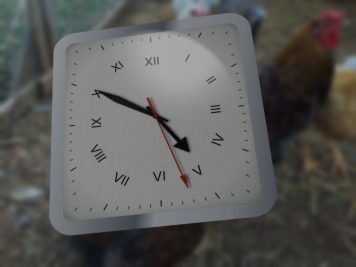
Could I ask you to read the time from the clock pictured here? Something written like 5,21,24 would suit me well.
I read 4,50,27
